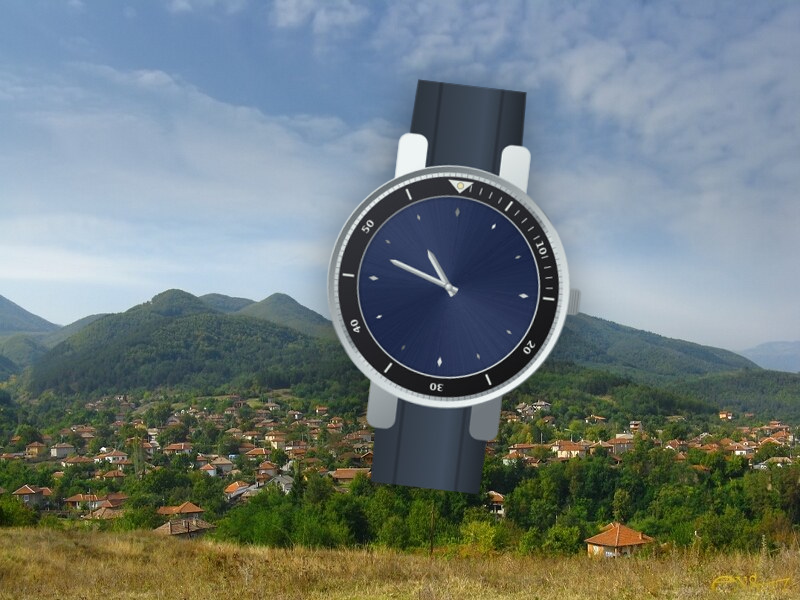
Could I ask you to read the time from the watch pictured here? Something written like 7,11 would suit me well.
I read 10,48
